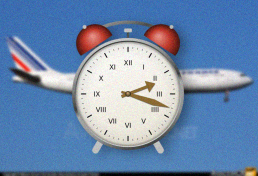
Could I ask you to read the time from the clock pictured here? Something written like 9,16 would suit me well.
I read 2,18
